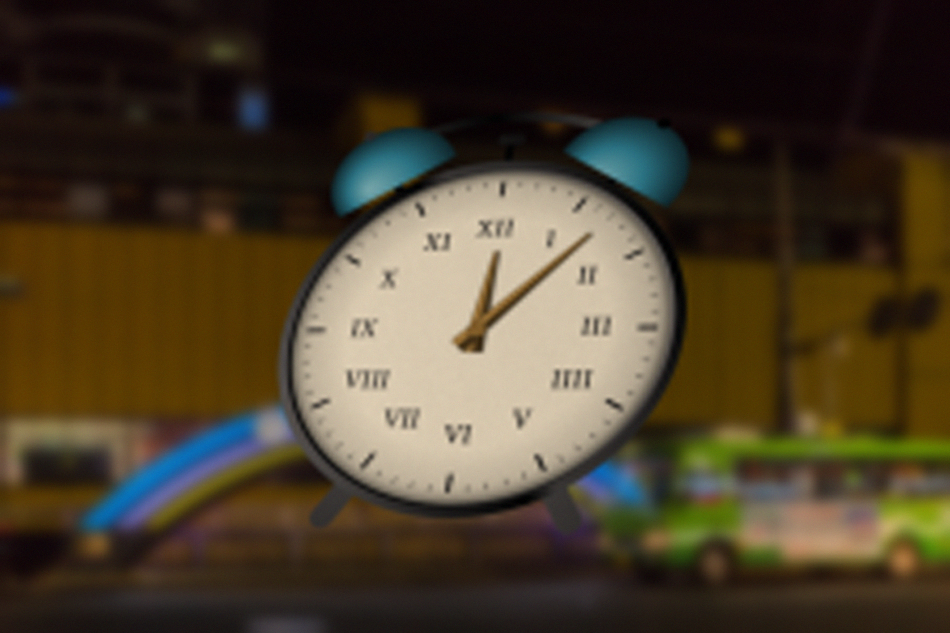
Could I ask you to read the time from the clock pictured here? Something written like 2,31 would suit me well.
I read 12,07
